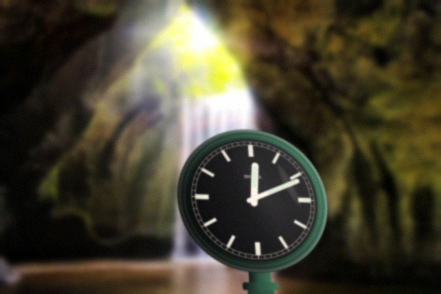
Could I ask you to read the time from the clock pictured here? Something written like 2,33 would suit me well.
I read 12,11
